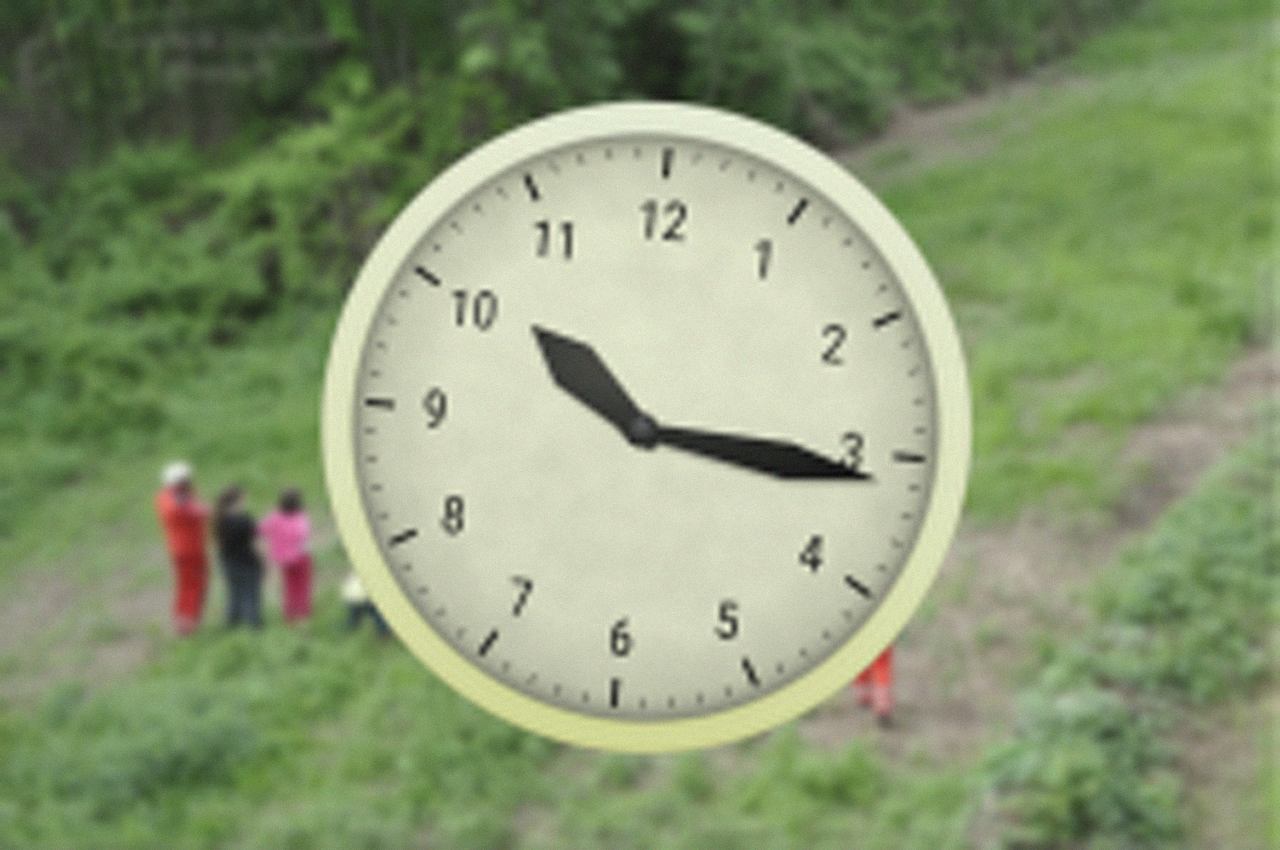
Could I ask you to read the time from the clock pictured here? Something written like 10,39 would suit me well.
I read 10,16
